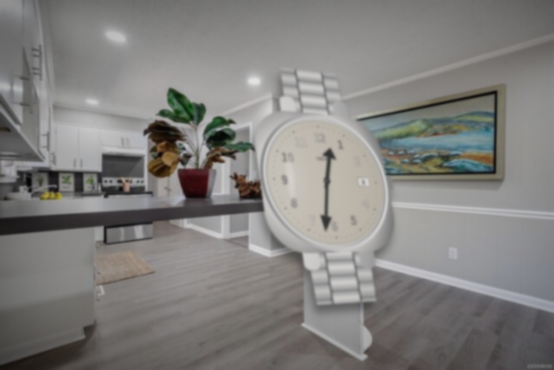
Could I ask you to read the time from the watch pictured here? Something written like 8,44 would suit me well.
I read 12,32
